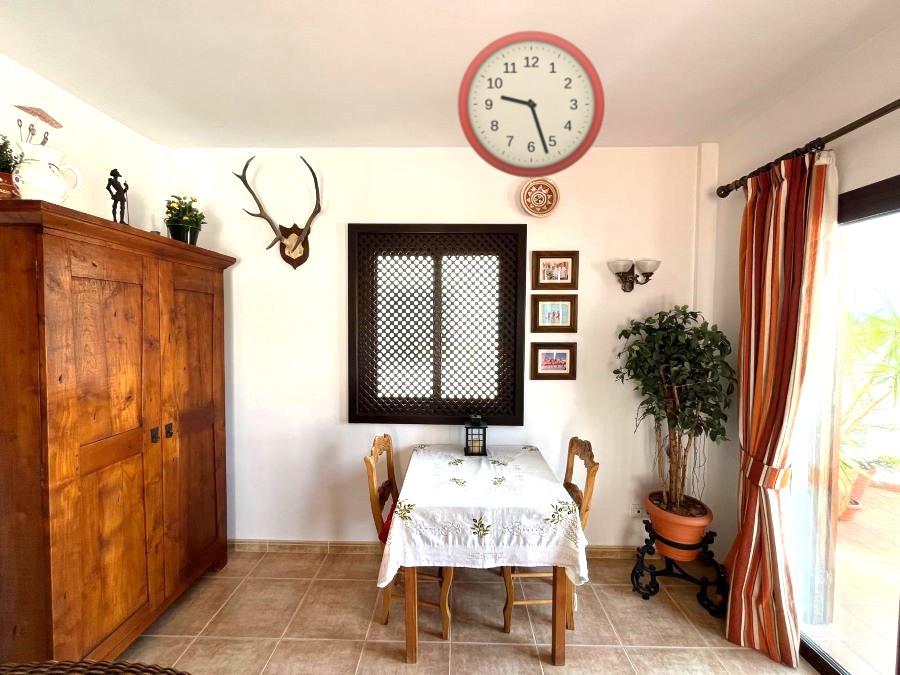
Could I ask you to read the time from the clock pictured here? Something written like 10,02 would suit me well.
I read 9,27
